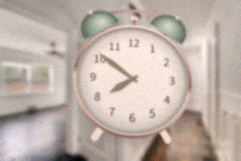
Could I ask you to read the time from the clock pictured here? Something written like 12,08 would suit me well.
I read 7,51
